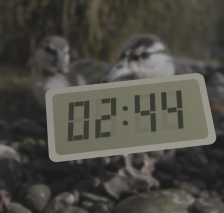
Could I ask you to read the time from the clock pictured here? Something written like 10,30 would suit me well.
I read 2,44
